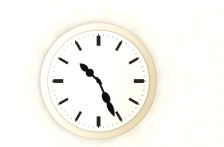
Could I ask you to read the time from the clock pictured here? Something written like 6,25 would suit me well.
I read 10,26
